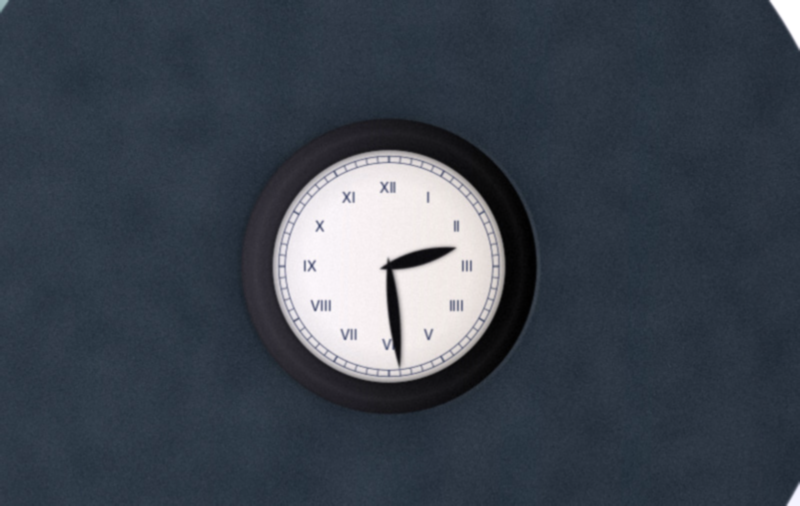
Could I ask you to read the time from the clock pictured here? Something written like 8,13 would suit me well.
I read 2,29
